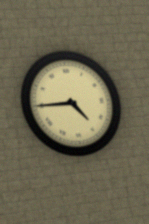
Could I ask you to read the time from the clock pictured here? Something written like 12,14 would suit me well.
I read 4,45
